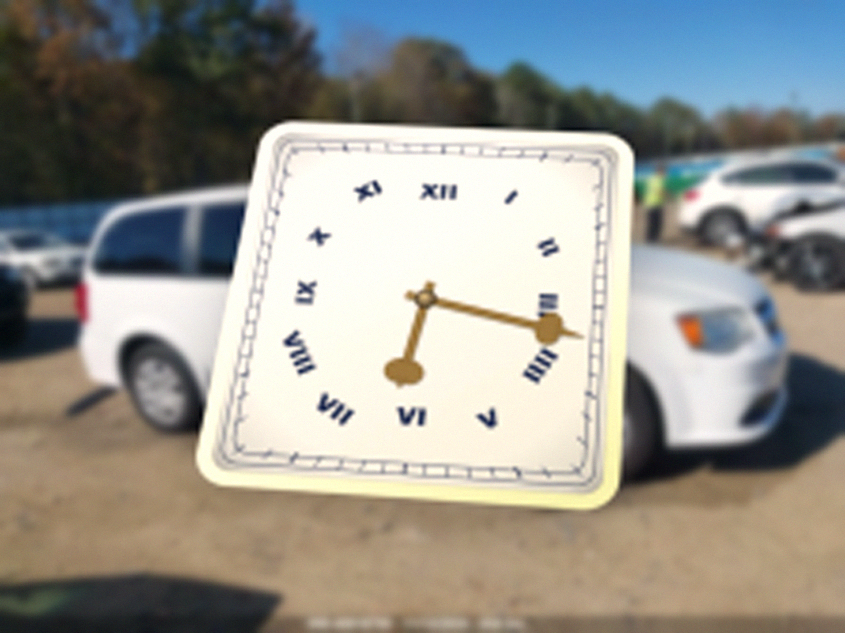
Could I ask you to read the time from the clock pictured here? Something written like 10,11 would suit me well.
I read 6,17
